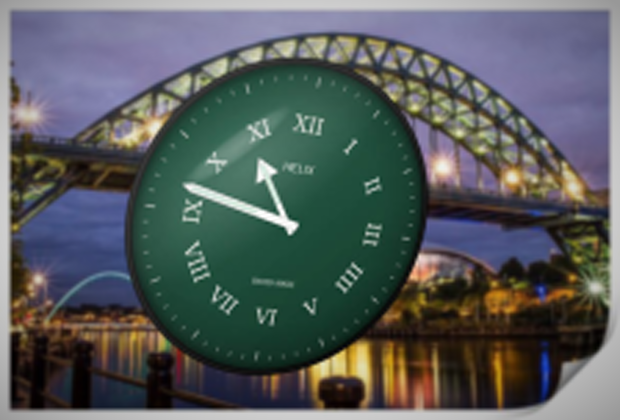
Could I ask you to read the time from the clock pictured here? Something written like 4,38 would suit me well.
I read 10,47
